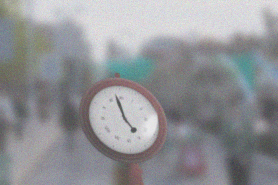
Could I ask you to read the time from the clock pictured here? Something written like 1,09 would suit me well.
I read 4,58
